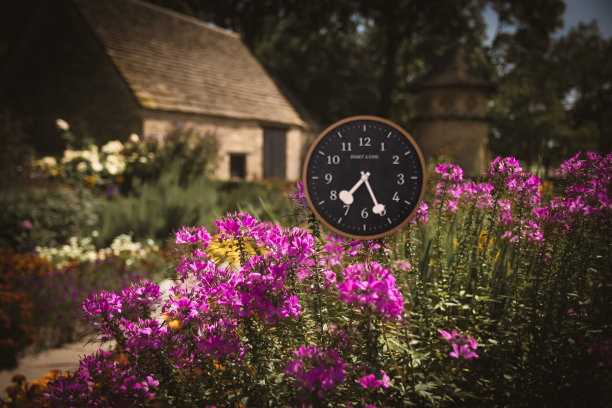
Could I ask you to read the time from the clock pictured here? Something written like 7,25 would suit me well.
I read 7,26
